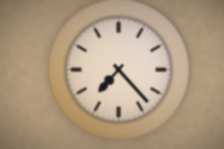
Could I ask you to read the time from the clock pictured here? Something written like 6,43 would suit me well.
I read 7,23
